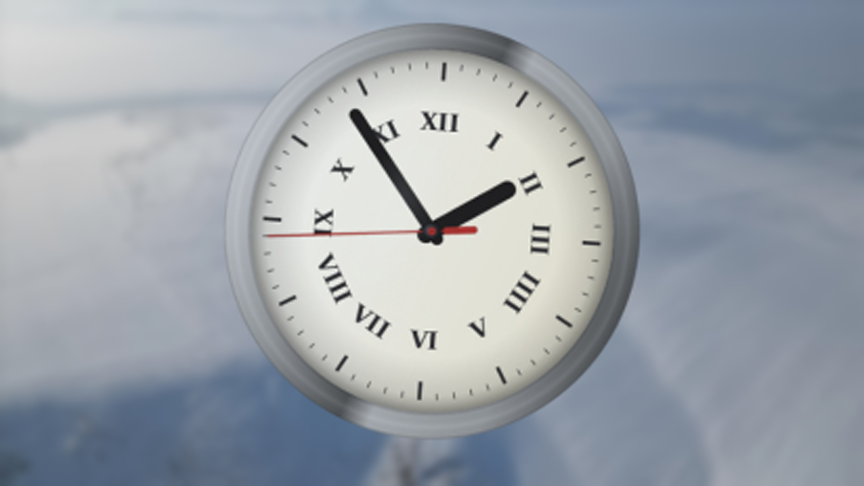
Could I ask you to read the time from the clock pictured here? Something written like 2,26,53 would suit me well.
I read 1,53,44
